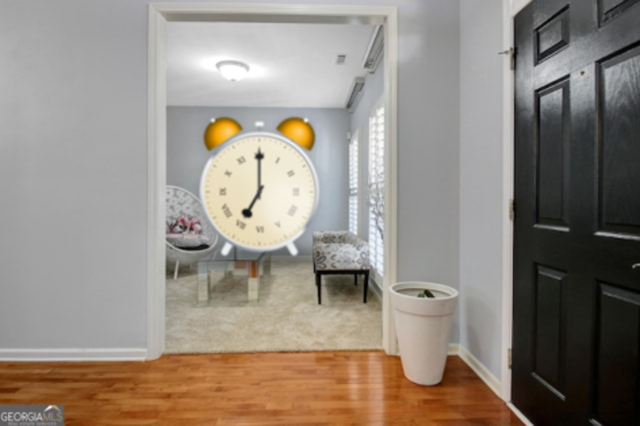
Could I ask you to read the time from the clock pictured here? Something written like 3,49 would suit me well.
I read 7,00
